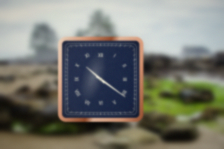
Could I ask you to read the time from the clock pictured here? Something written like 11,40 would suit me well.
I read 10,21
